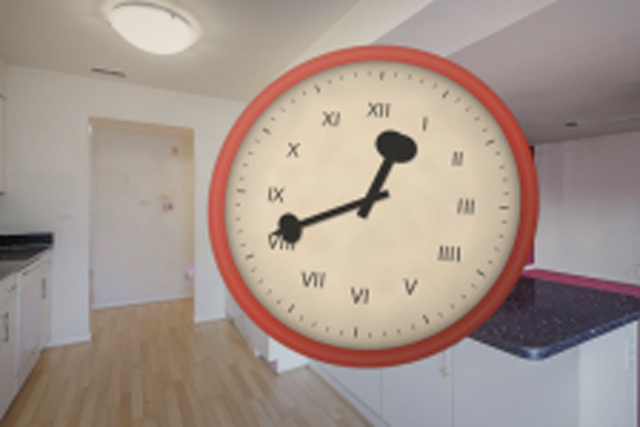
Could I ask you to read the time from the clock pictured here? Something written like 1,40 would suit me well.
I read 12,41
